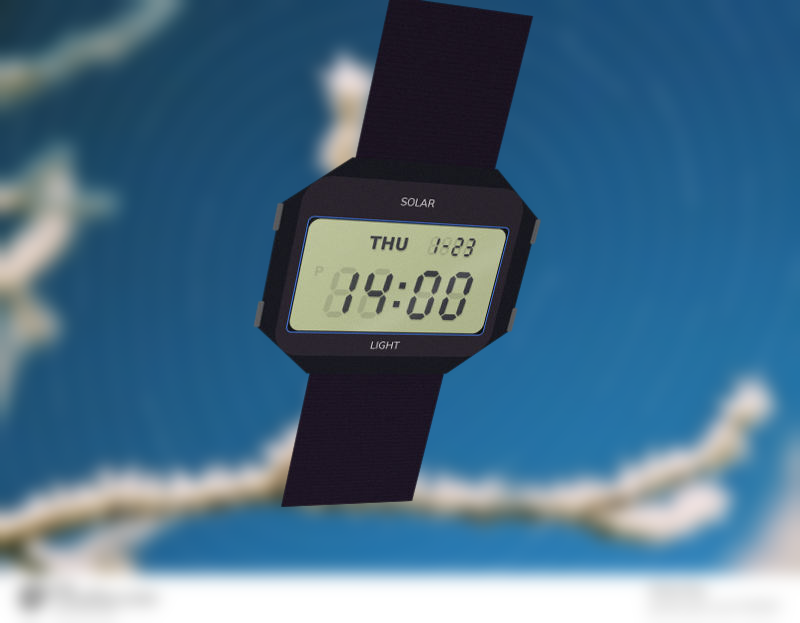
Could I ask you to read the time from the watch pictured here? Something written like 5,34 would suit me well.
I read 14,00
